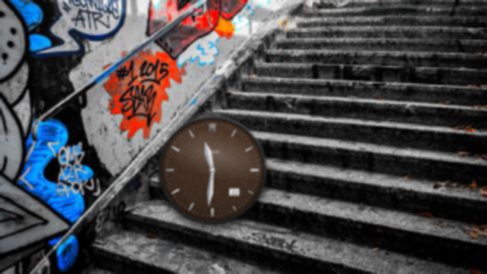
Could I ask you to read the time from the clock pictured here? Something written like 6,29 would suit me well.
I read 11,31
